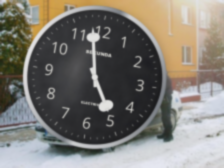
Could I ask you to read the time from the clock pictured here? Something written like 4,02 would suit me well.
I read 4,58
